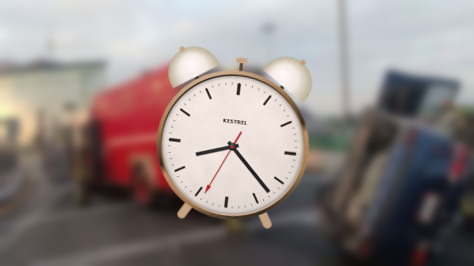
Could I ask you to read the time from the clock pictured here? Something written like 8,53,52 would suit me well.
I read 8,22,34
